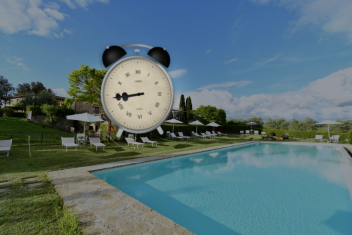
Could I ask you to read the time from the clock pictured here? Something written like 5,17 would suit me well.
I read 8,44
